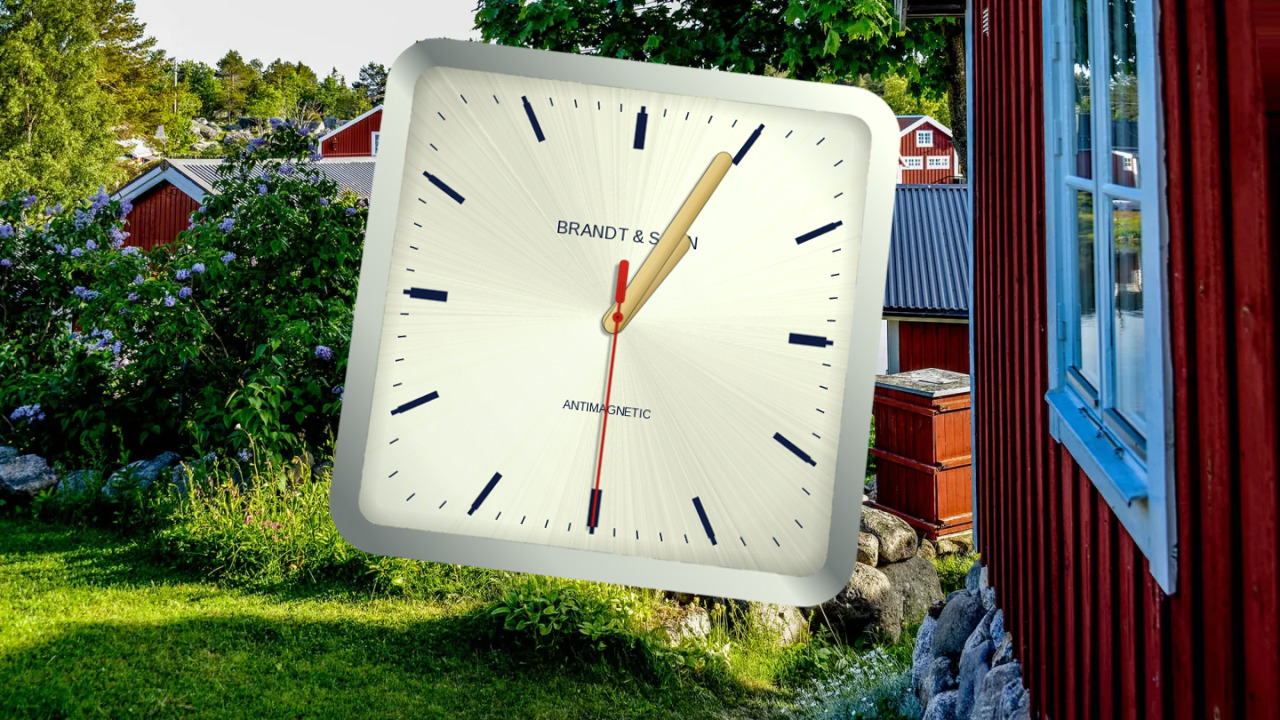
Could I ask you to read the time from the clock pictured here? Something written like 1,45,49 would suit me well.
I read 1,04,30
